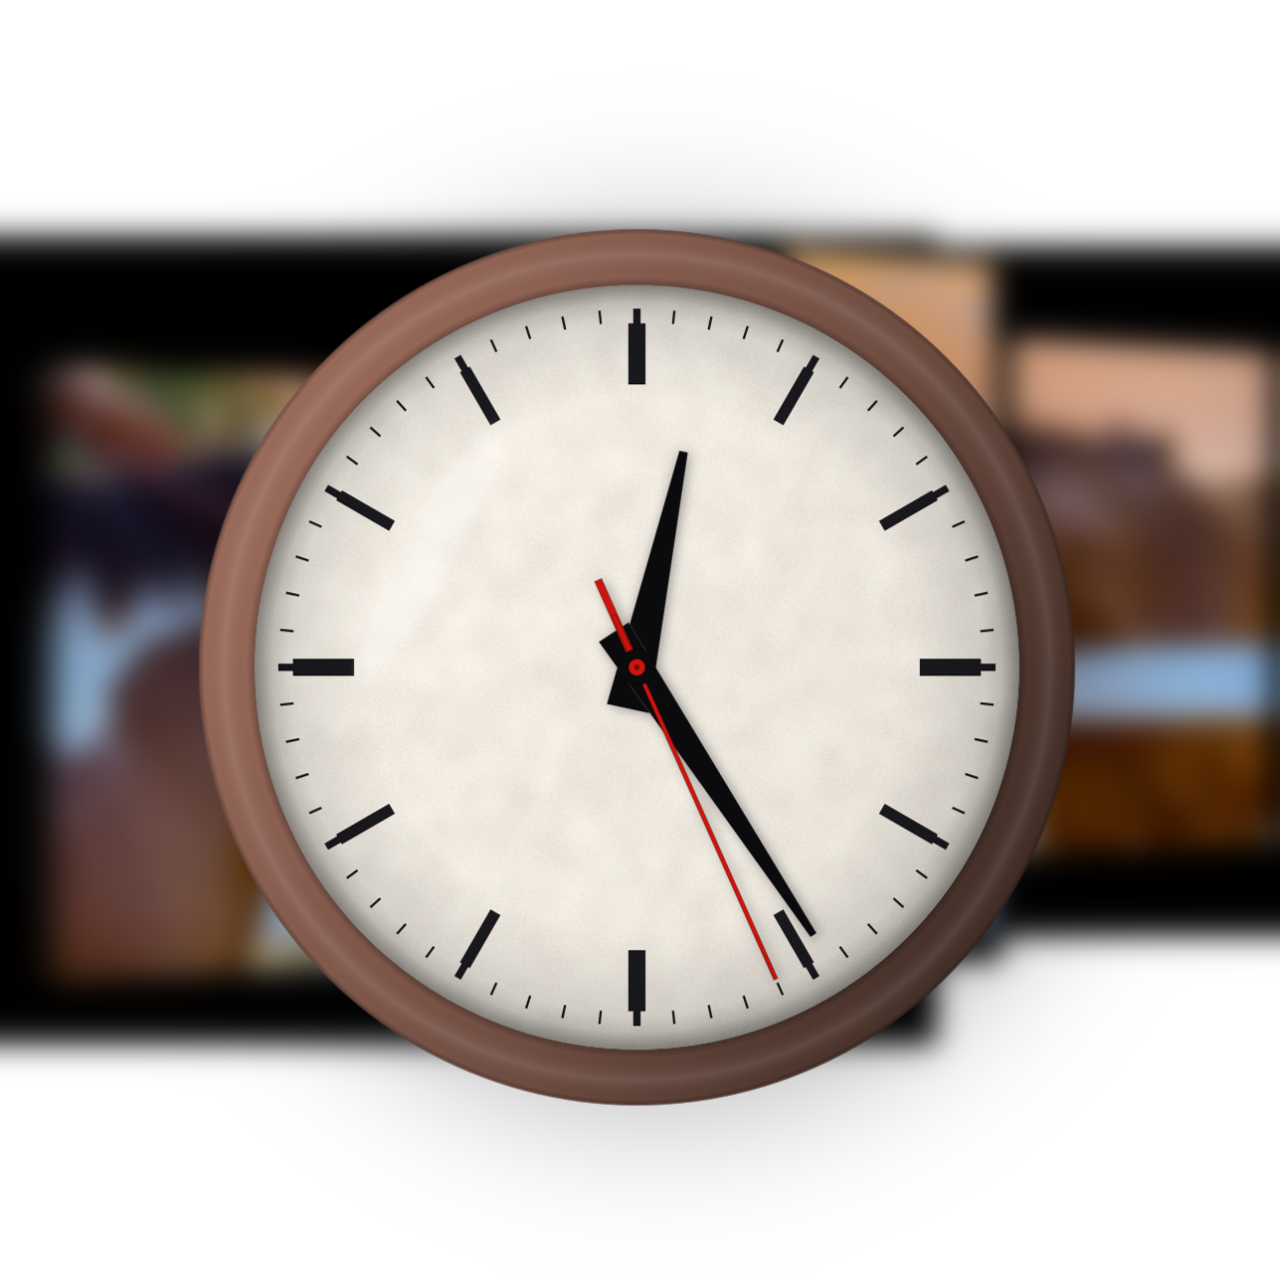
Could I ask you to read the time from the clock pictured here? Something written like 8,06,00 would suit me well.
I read 12,24,26
